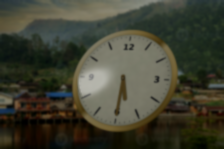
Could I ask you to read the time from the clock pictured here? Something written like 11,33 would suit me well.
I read 5,30
